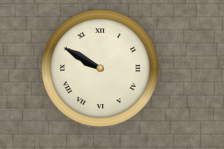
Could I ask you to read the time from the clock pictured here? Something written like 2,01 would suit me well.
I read 9,50
